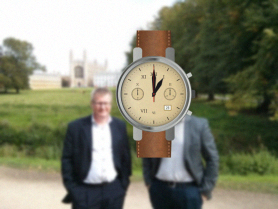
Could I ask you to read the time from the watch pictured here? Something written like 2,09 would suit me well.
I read 1,00
